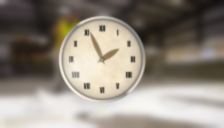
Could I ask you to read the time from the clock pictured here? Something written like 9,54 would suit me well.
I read 1,56
